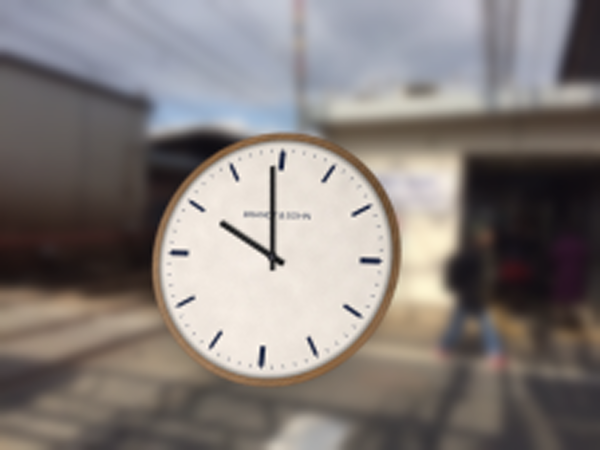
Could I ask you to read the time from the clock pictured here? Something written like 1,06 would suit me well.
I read 9,59
